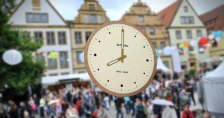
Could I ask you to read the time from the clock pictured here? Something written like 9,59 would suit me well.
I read 8,00
